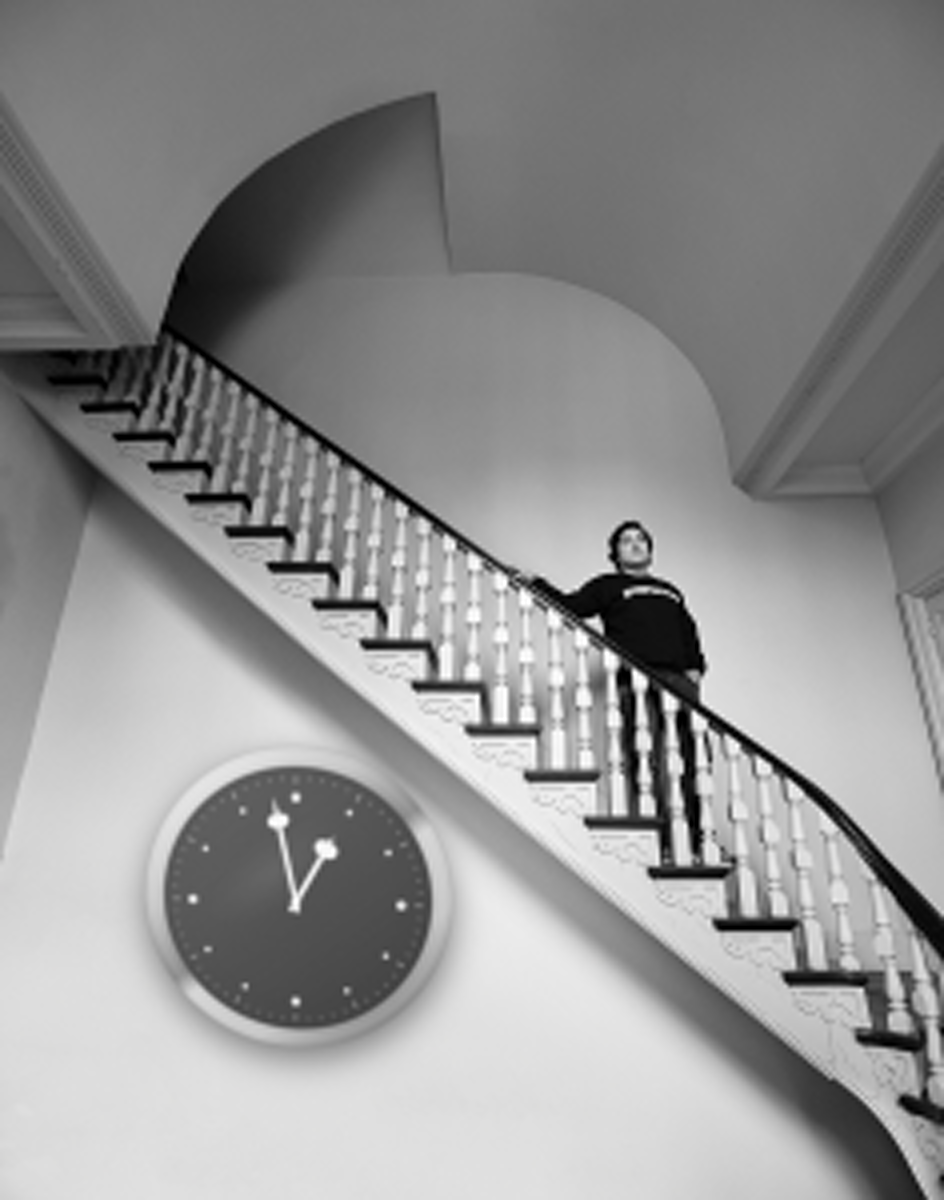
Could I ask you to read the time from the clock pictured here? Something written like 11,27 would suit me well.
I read 12,58
